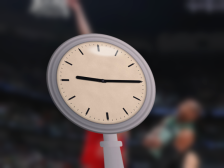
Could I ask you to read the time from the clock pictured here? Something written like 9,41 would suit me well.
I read 9,15
